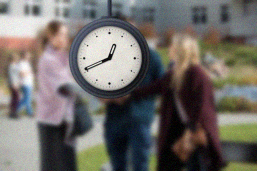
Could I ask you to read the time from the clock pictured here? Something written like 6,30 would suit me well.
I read 12,41
